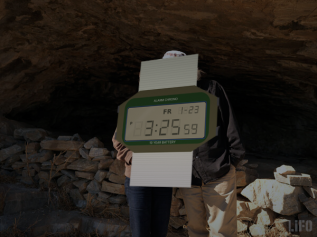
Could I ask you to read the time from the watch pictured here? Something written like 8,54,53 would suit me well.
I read 3,25,59
